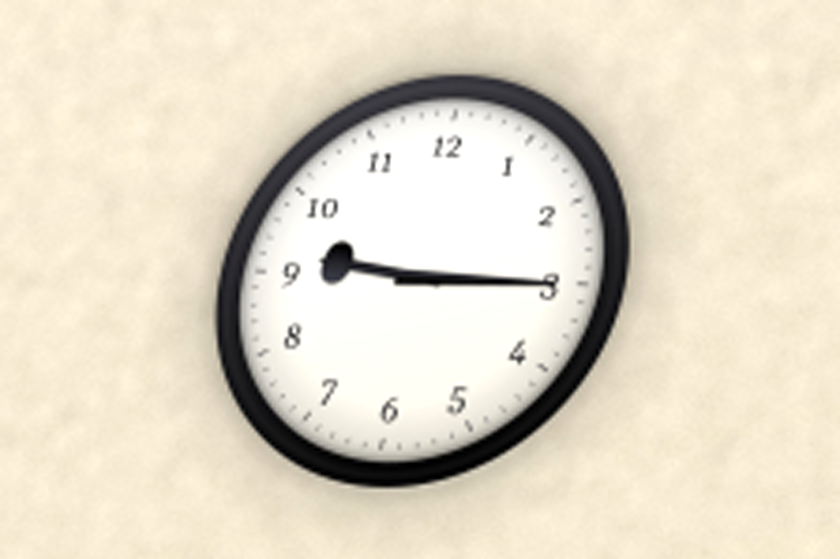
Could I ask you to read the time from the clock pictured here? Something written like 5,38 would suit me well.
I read 9,15
